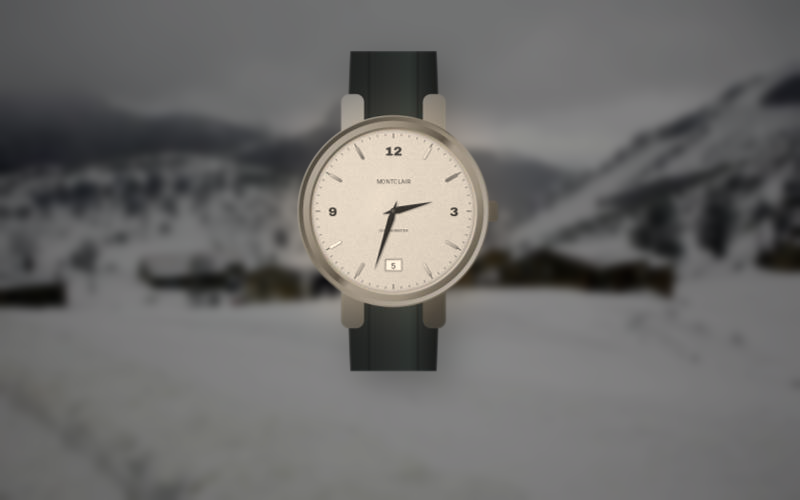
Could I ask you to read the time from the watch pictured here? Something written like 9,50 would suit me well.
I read 2,33
